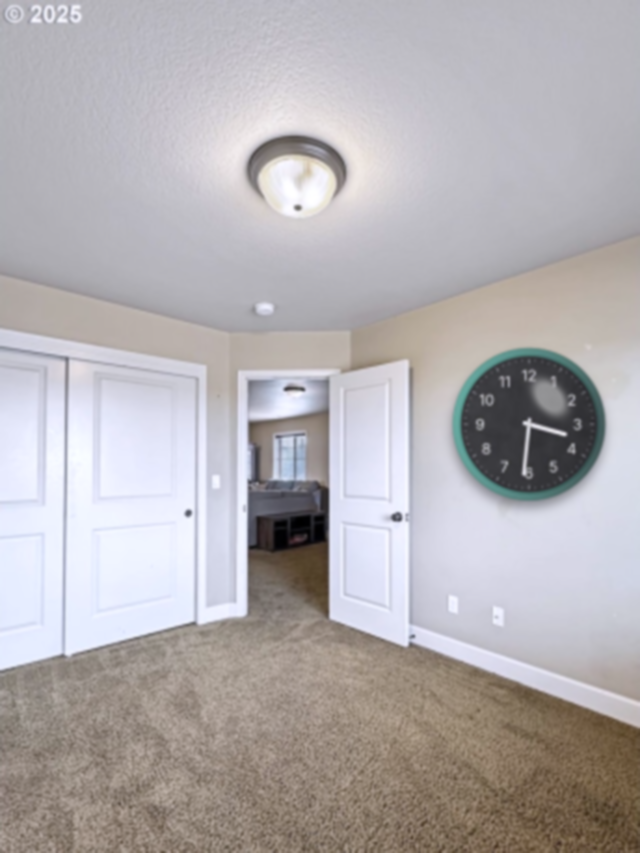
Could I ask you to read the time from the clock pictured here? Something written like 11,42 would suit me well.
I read 3,31
